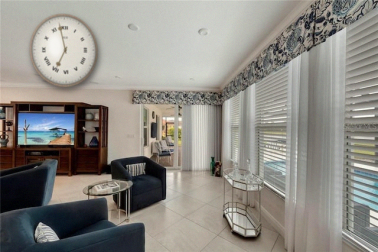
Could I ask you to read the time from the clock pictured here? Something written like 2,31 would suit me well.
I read 6,58
